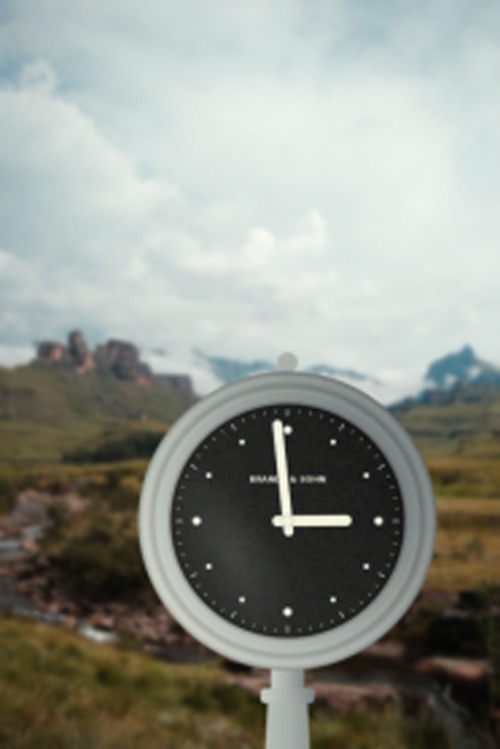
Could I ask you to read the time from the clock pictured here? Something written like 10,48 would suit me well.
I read 2,59
